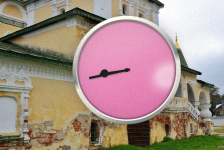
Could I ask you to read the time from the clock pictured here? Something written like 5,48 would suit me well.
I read 8,43
